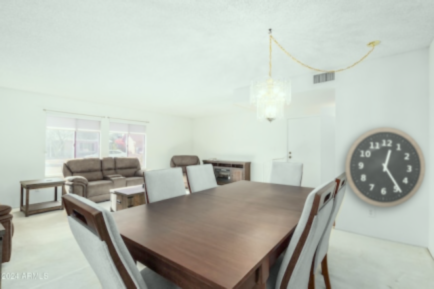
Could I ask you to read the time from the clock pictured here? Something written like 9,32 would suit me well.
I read 12,24
